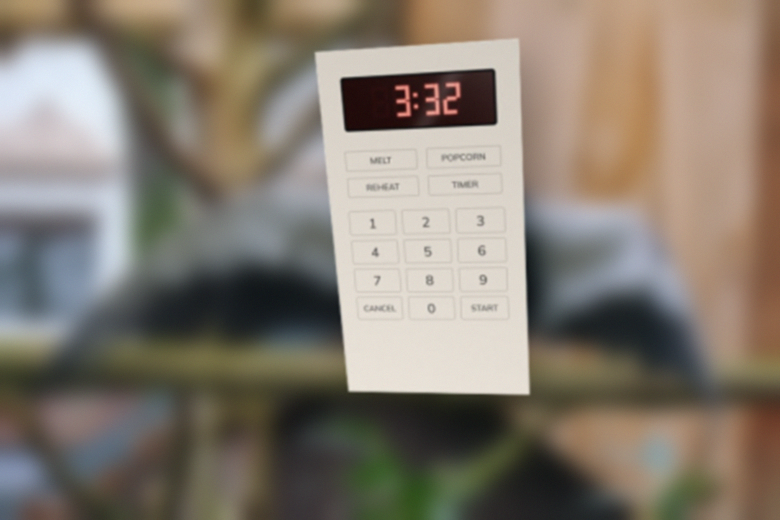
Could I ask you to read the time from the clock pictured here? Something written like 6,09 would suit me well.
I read 3,32
